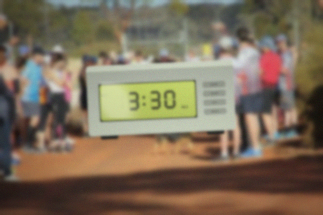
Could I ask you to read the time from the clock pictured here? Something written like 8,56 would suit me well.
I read 3,30
